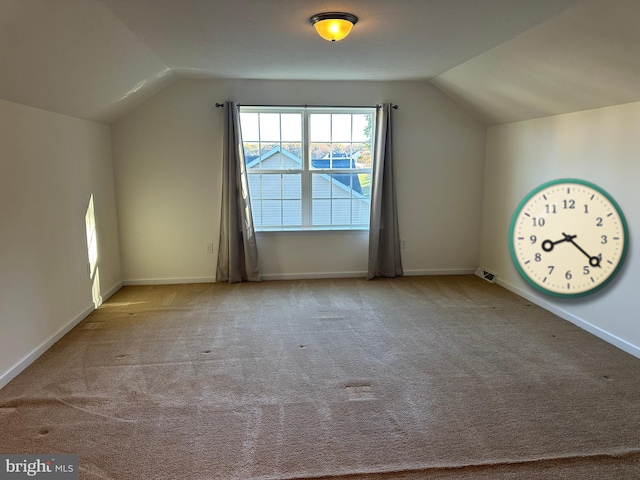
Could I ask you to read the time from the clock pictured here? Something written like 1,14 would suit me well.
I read 8,22
